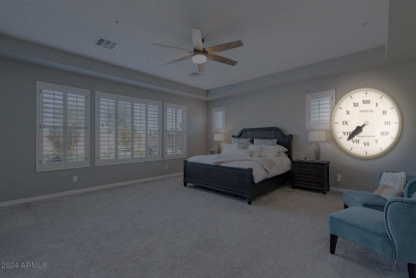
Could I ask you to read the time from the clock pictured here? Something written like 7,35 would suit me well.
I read 7,38
